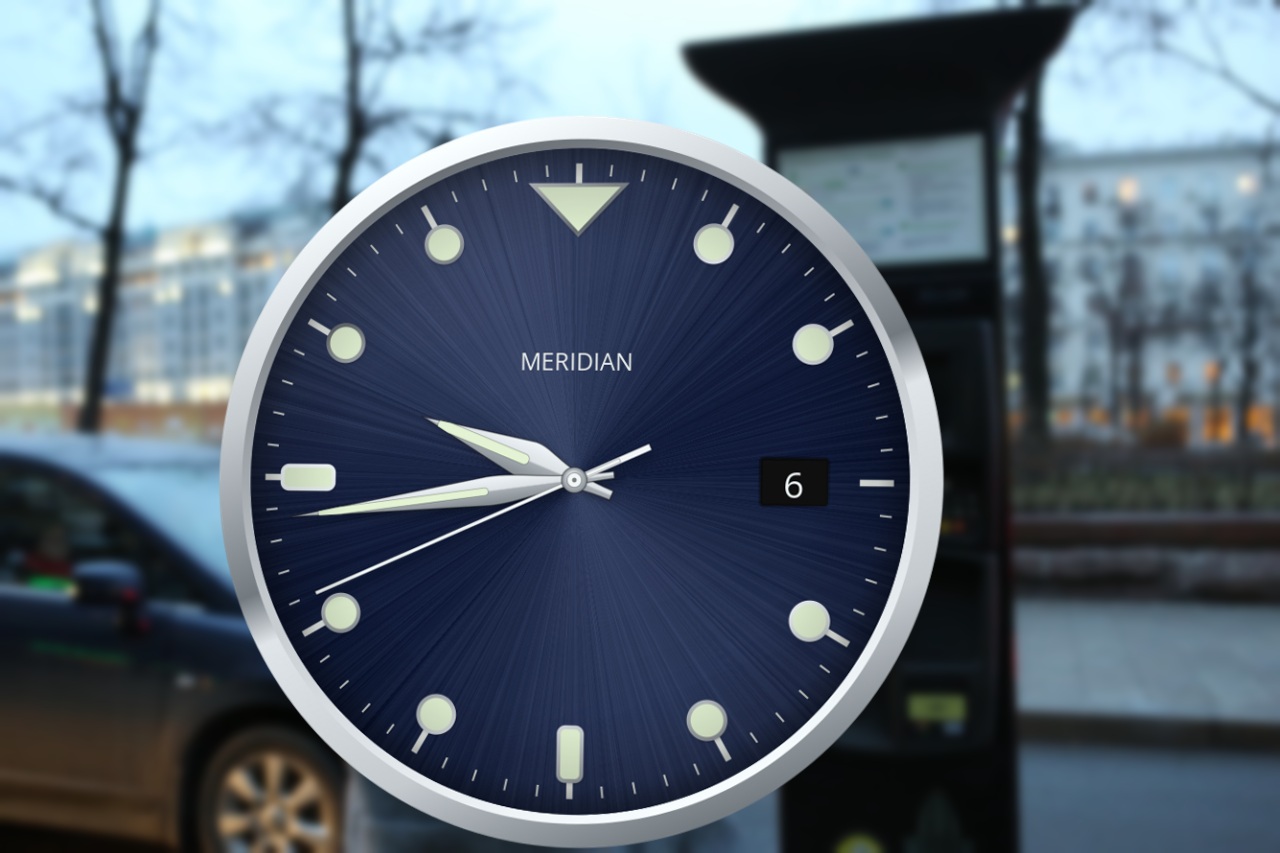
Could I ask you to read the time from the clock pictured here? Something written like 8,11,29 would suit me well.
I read 9,43,41
